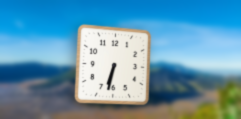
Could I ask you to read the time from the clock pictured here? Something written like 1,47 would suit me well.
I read 6,32
